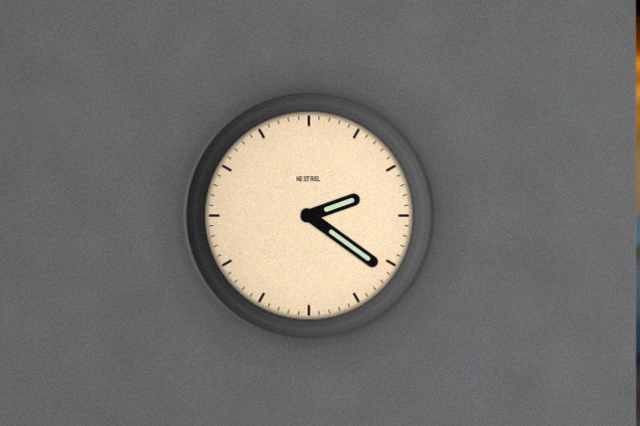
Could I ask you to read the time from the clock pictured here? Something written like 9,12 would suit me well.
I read 2,21
